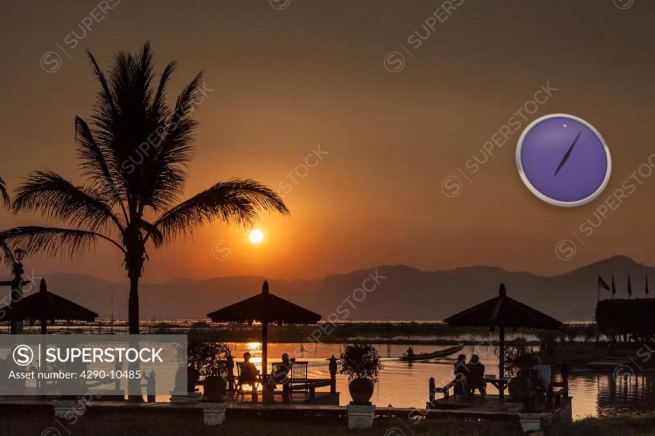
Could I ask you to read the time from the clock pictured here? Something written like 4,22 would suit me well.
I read 7,05
